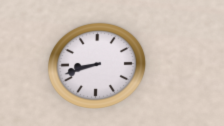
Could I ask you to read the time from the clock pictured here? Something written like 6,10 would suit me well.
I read 8,42
